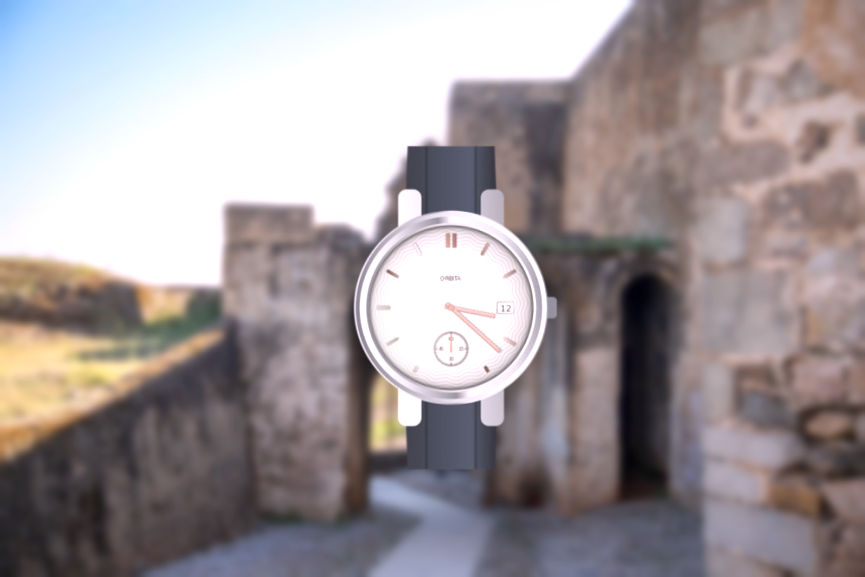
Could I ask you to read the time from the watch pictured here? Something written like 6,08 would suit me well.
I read 3,22
